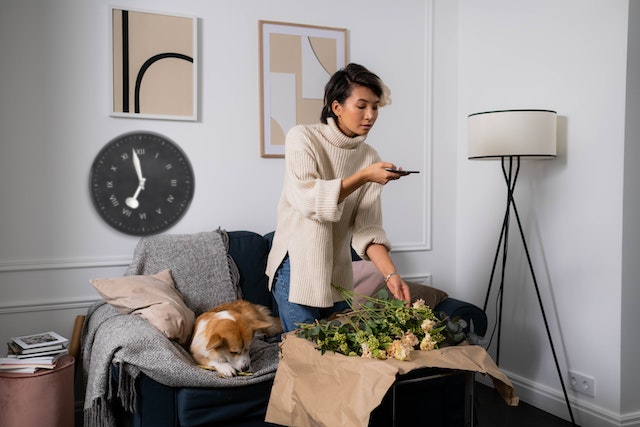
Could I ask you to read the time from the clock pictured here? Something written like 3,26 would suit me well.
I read 6,58
